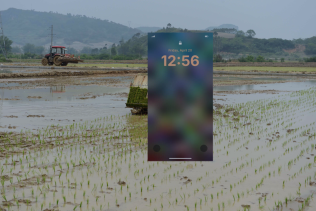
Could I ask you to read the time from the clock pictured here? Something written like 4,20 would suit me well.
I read 12,56
